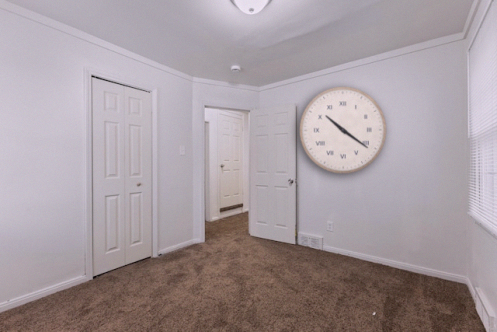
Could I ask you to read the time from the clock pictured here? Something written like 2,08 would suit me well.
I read 10,21
